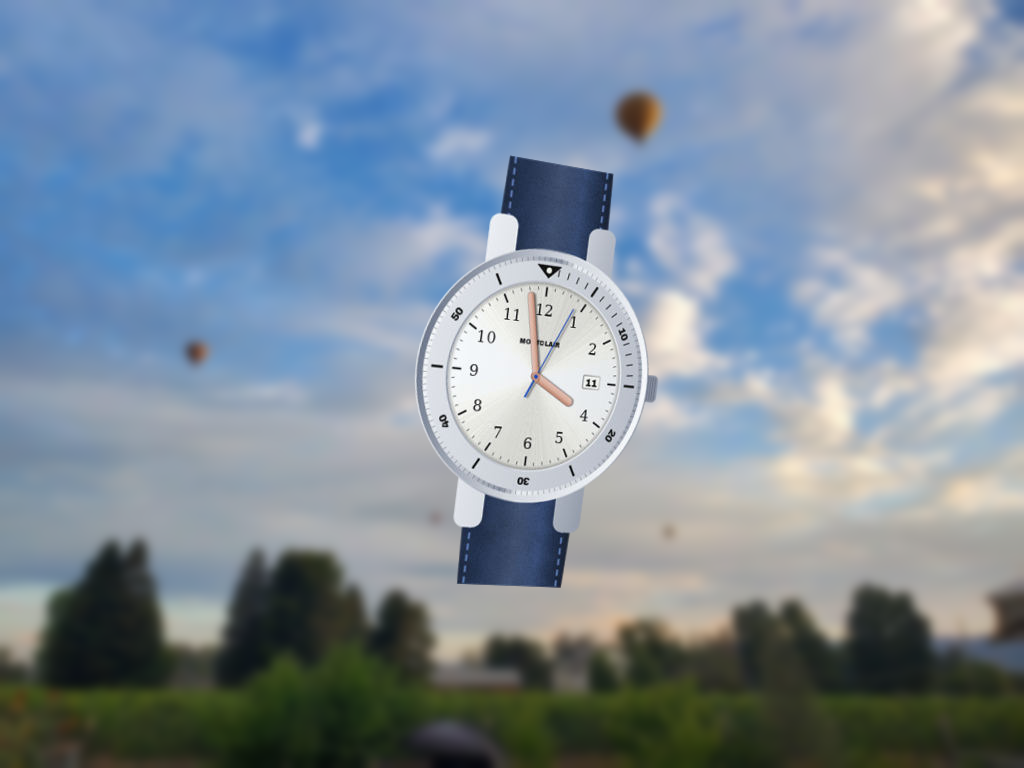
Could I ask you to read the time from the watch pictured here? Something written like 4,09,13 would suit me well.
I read 3,58,04
